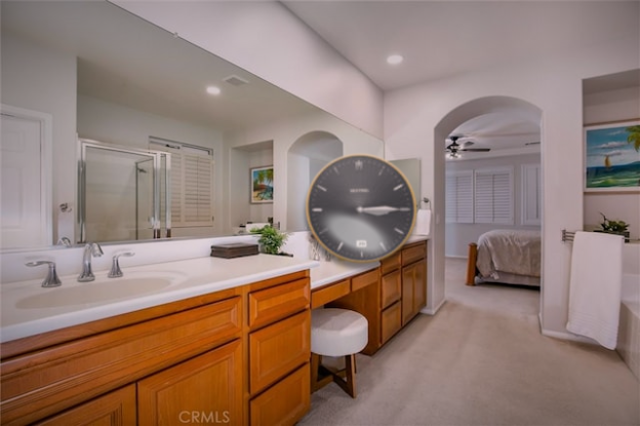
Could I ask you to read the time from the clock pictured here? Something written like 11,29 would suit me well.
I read 3,15
